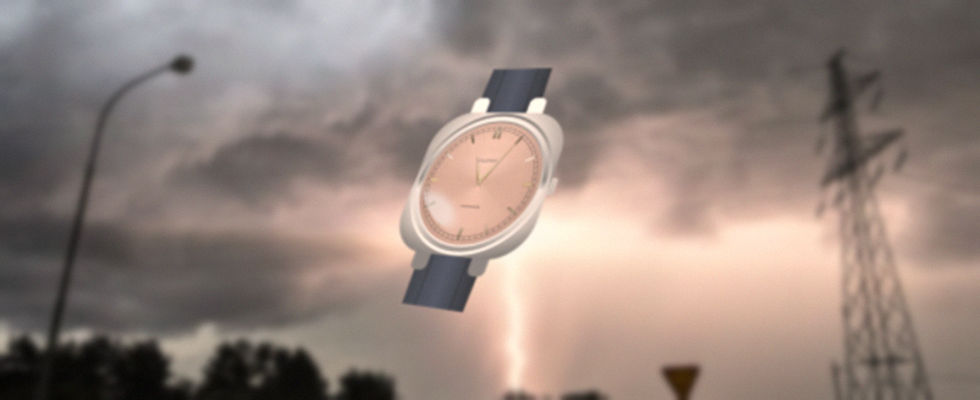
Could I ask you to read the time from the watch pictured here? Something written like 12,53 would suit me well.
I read 11,05
